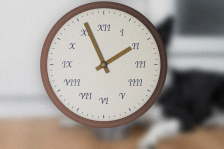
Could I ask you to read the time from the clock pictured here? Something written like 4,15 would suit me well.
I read 1,56
